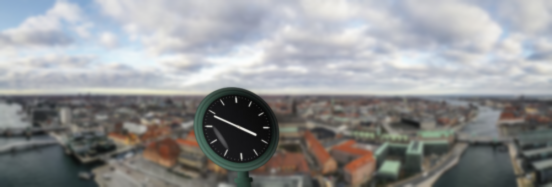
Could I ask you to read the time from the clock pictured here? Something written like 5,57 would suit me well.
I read 3,49
